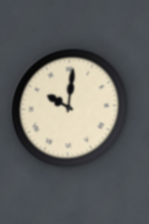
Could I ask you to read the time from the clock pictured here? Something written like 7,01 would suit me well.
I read 10,01
